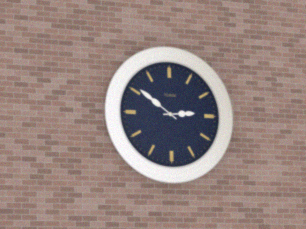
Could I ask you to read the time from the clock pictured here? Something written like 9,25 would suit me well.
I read 2,51
